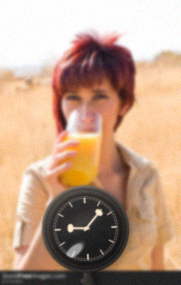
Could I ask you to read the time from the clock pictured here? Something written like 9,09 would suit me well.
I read 9,07
